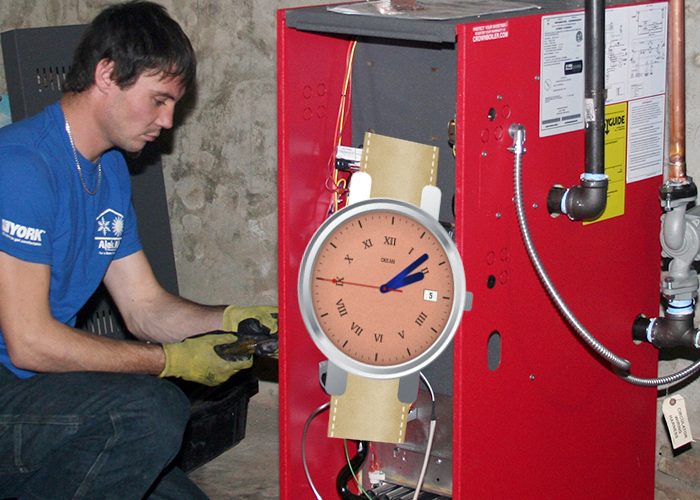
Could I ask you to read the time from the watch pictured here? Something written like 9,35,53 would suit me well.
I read 2,07,45
